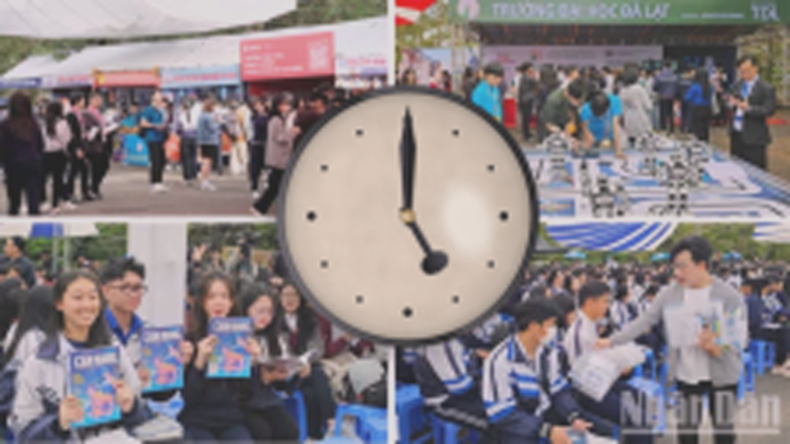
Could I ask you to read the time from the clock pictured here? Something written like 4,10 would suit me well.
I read 5,00
